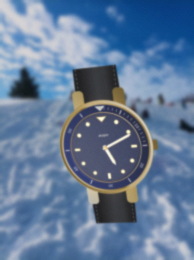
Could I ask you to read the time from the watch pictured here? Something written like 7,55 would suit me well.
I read 5,11
